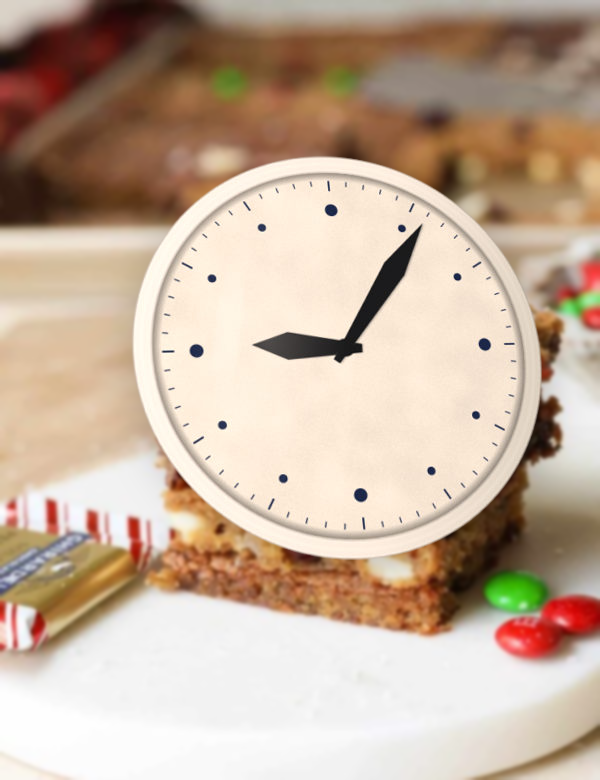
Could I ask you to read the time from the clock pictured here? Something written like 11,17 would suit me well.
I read 9,06
